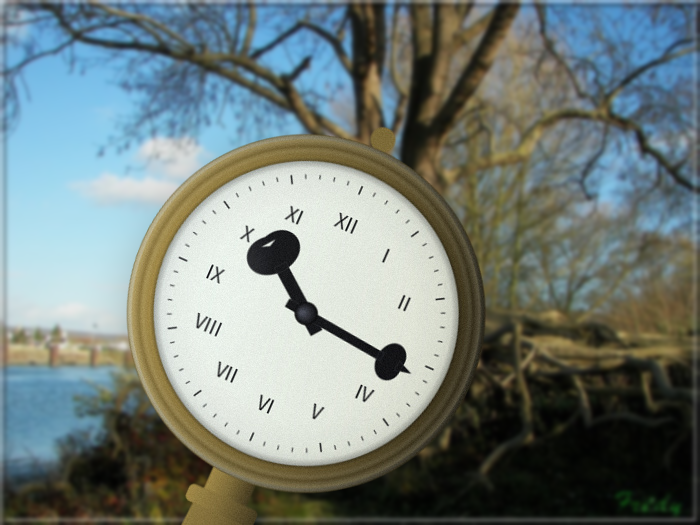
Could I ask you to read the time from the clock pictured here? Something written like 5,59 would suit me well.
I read 10,16
